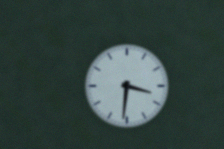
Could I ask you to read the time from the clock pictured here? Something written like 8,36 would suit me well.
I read 3,31
